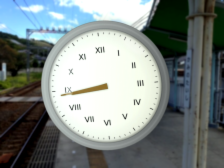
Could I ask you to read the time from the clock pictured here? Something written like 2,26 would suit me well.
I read 8,44
